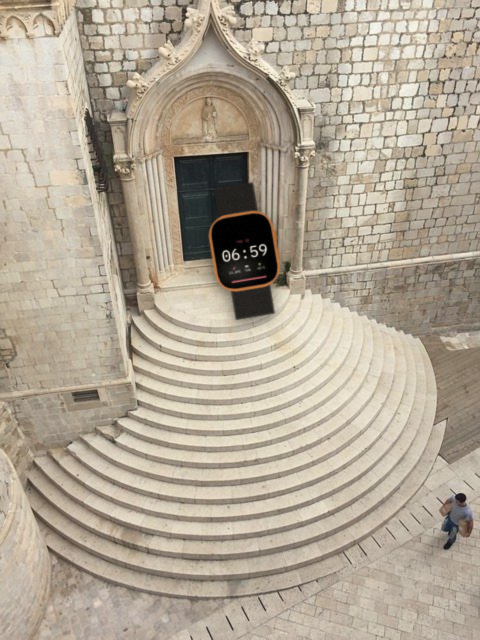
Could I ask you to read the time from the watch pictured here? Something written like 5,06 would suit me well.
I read 6,59
